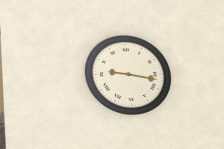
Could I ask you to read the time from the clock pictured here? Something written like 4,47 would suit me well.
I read 9,17
